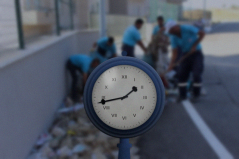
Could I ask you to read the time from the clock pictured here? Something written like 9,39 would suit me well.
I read 1,43
